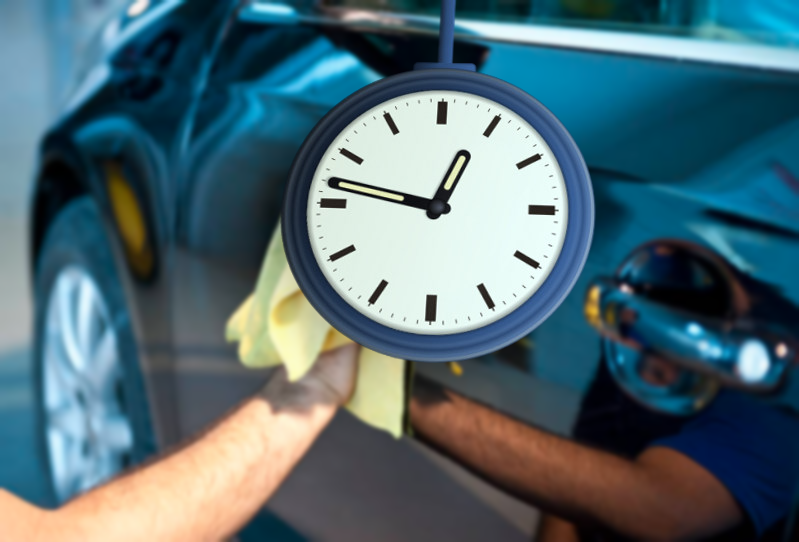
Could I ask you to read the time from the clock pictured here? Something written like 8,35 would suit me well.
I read 12,47
